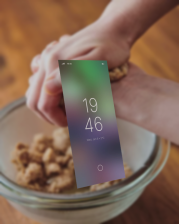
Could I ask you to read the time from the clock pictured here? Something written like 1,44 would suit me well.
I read 19,46
